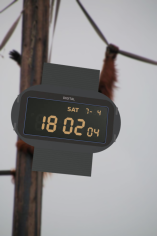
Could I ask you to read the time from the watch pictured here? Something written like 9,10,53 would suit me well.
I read 18,02,04
